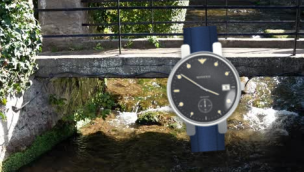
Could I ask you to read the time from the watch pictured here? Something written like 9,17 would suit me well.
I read 3,51
